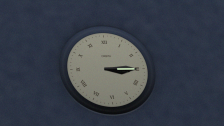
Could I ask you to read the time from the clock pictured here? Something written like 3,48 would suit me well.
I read 3,15
